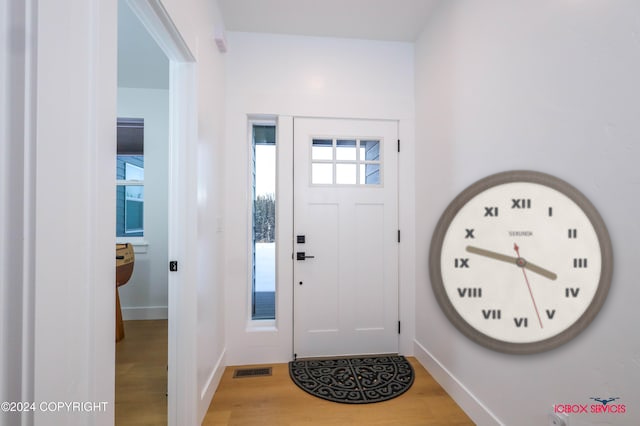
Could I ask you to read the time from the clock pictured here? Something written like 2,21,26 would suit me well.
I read 3,47,27
